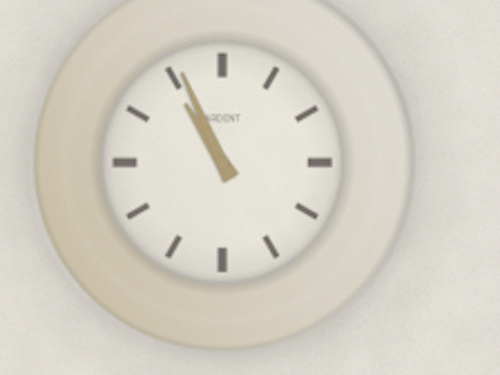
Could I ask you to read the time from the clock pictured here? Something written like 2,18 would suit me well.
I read 10,56
